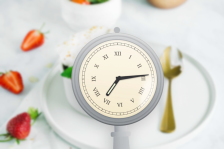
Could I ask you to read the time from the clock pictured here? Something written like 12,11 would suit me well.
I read 7,14
